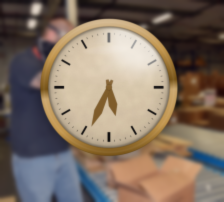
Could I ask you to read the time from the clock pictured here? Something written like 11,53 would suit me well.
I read 5,34
